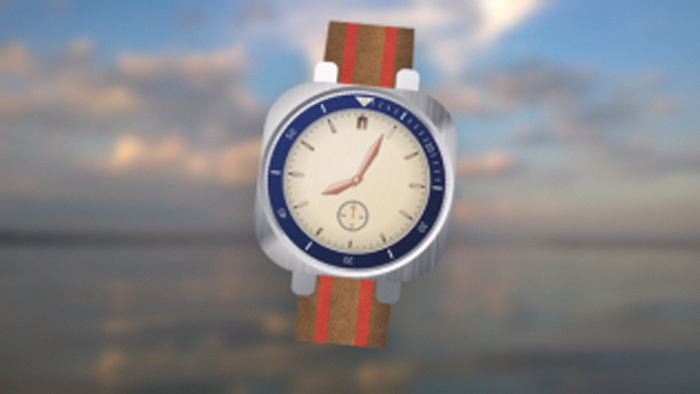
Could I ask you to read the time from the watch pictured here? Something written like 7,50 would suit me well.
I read 8,04
